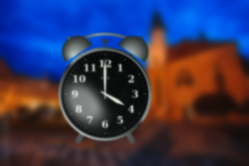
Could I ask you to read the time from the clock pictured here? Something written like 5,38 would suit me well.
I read 4,00
